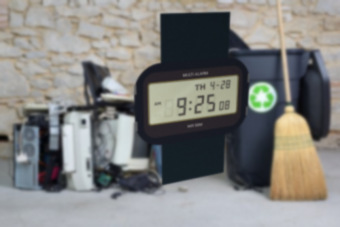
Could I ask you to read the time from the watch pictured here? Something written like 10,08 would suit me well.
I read 9,25
